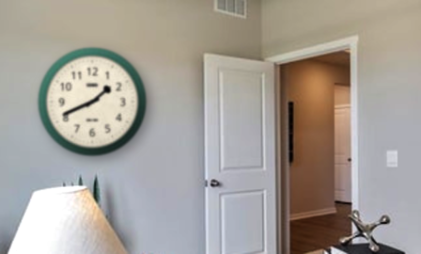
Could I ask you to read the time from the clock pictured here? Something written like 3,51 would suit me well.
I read 1,41
